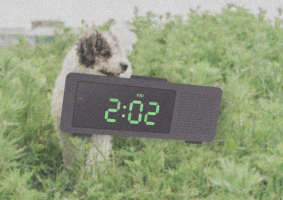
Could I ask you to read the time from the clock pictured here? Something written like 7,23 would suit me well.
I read 2,02
